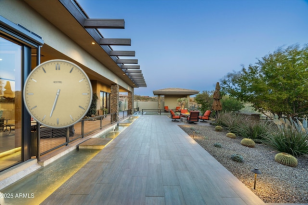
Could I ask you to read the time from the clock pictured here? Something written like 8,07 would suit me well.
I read 6,33
